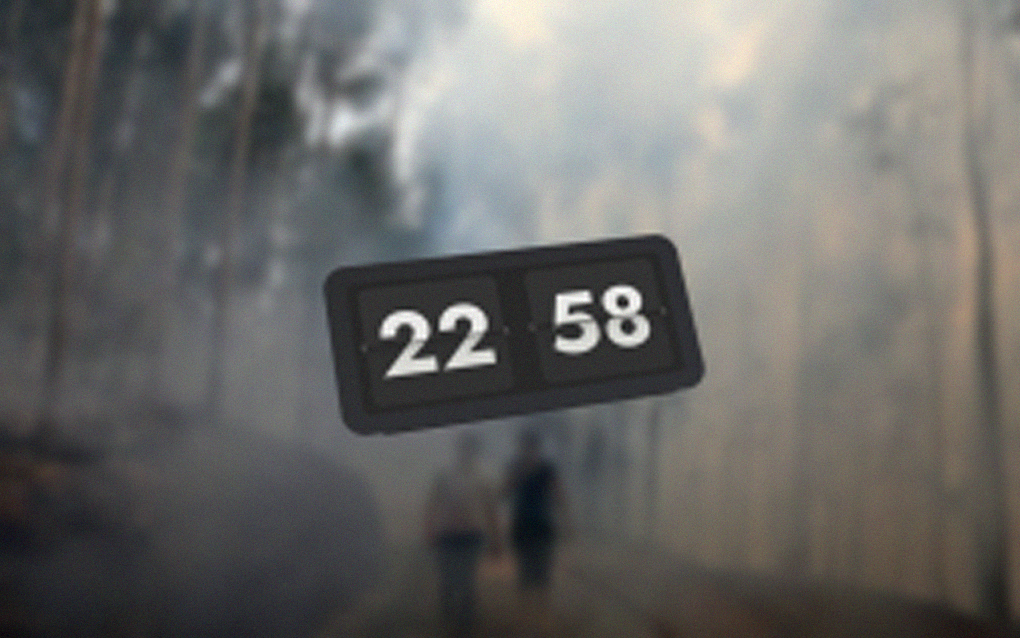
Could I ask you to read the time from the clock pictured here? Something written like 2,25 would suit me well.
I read 22,58
